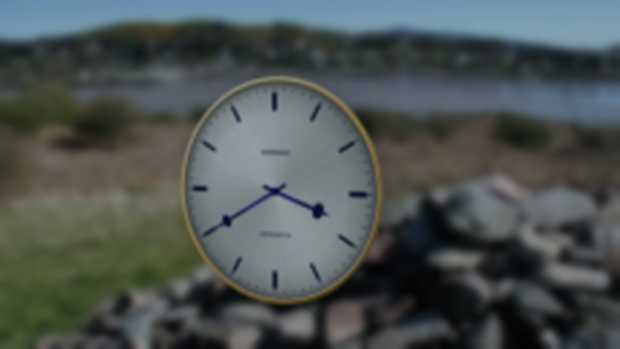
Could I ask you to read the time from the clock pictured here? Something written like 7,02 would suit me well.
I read 3,40
